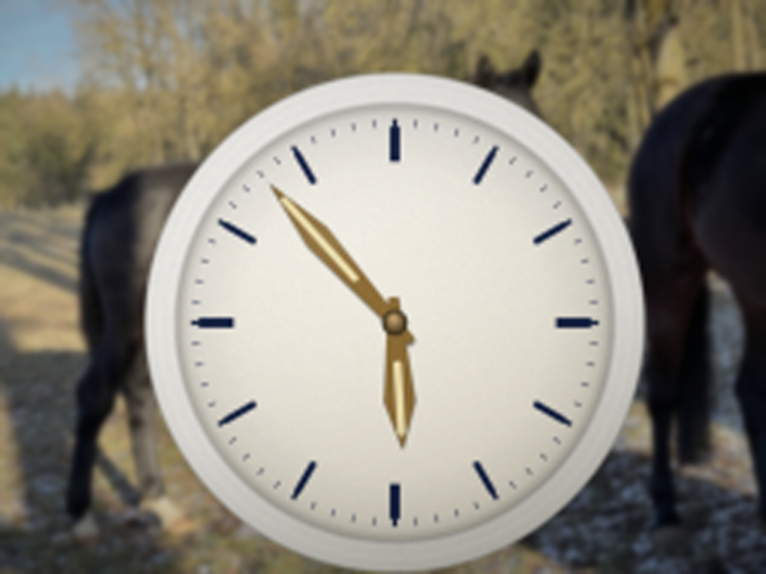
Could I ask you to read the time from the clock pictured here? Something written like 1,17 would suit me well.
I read 5,53
